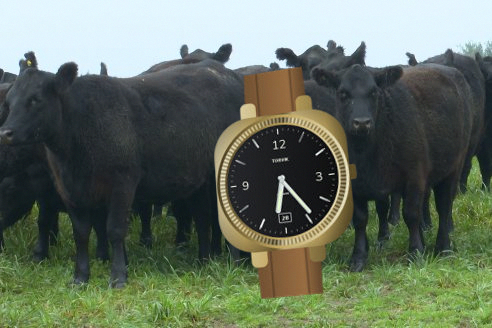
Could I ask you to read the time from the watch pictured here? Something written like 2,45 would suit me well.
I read 6,24
